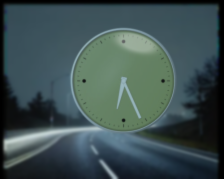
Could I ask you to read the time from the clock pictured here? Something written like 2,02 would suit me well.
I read 6,26
